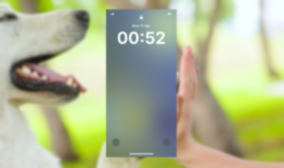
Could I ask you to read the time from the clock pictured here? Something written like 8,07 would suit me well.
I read 0,52
